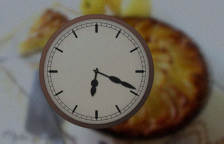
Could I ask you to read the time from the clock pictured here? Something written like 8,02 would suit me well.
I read 6,19
